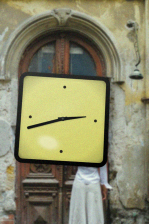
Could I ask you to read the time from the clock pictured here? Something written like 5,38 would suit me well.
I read 2,42
